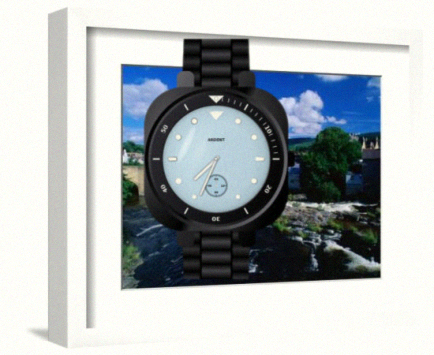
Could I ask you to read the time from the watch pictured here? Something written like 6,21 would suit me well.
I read 7,34
